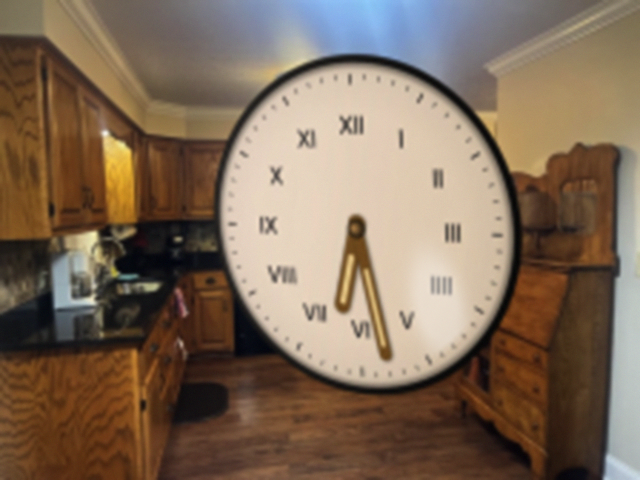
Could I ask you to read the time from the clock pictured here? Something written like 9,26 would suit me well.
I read 6,28
